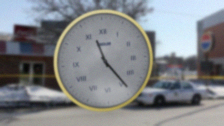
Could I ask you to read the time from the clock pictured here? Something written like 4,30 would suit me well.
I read 11,24
